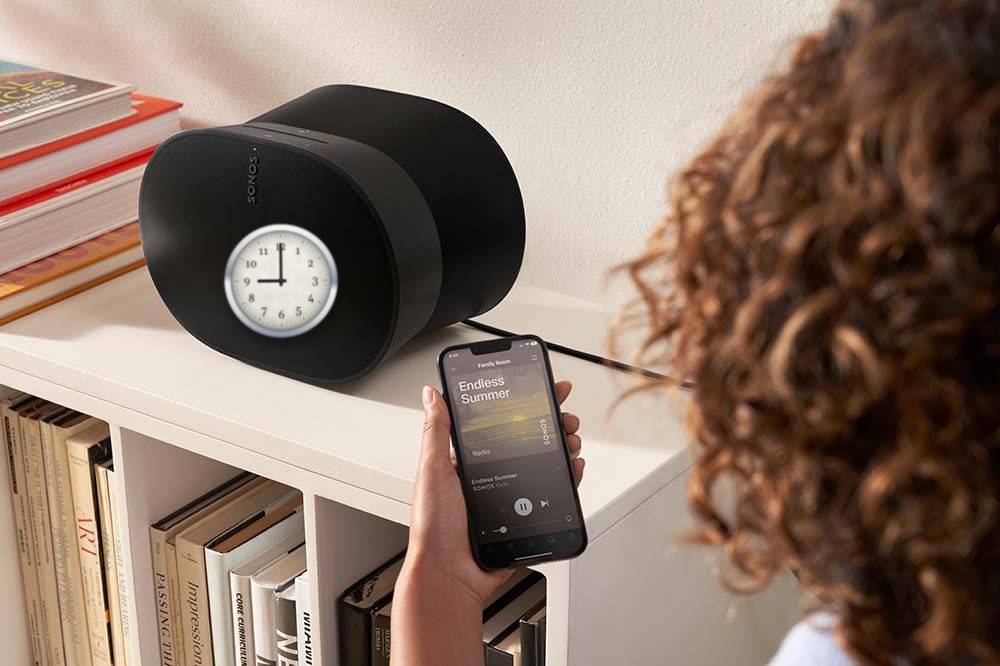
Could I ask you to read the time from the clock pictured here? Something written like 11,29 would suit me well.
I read 9,00
